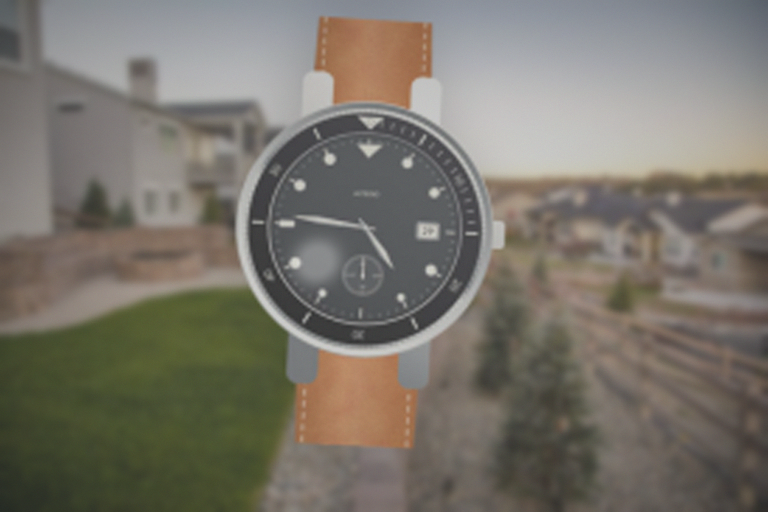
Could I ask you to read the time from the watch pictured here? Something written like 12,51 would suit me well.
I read 4,46
